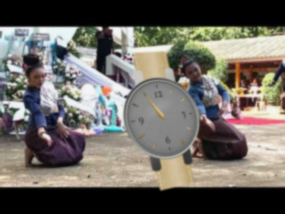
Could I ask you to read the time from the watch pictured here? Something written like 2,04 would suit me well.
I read 10,55
